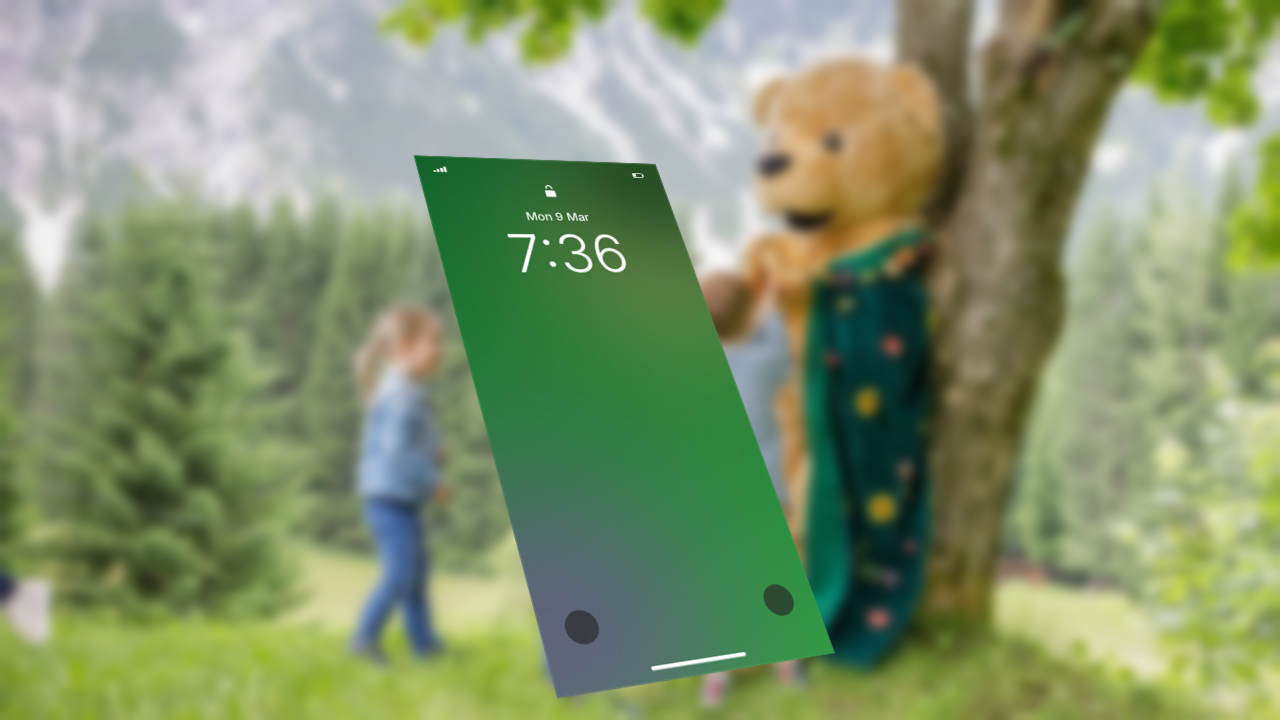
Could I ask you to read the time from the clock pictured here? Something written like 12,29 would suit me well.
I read 7,36
